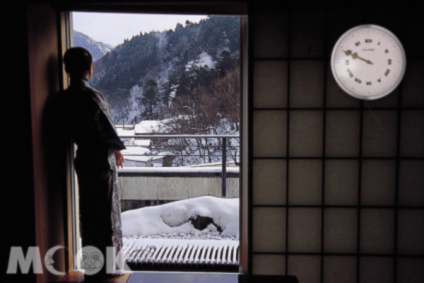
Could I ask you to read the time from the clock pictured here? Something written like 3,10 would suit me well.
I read 9,49
